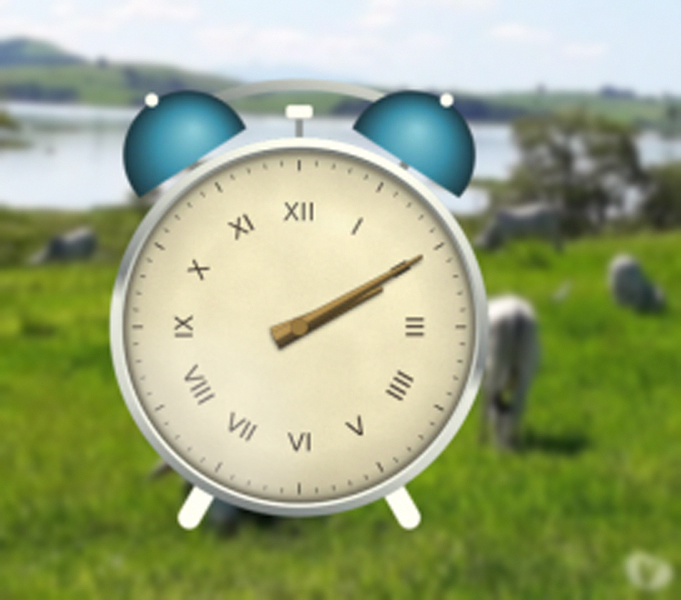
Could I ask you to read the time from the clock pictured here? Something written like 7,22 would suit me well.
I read 2,10
